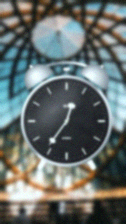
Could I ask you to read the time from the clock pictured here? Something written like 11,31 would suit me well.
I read 12,36
